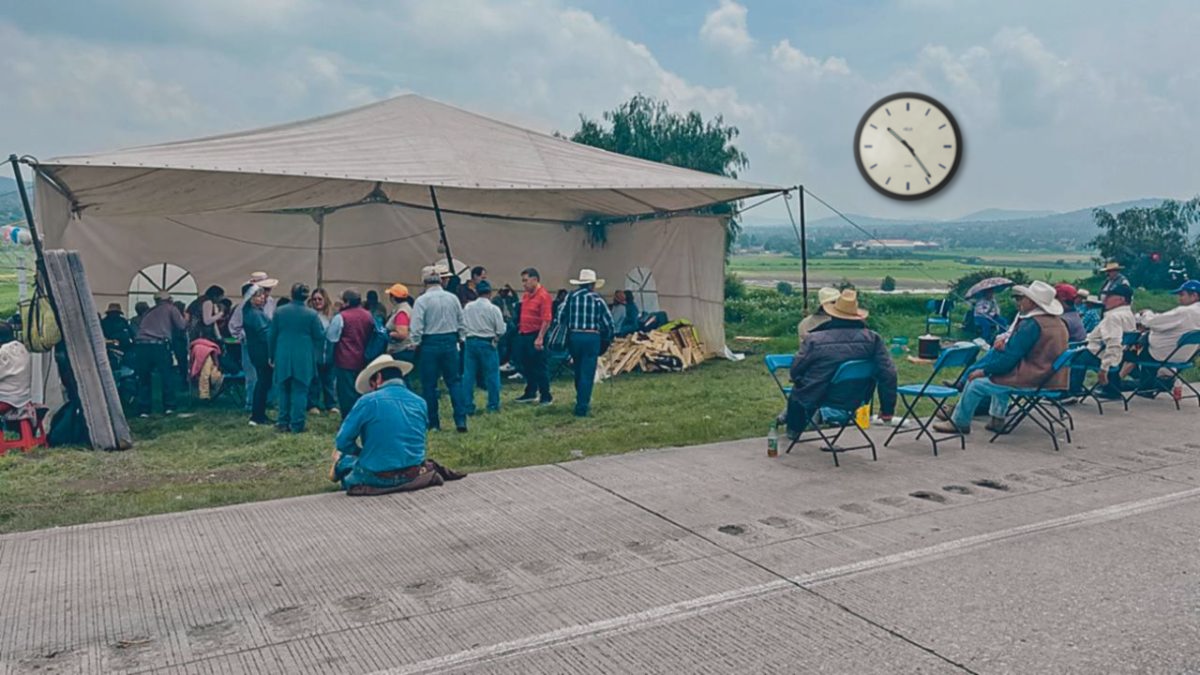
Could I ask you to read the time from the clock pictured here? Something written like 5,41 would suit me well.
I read 10,24
